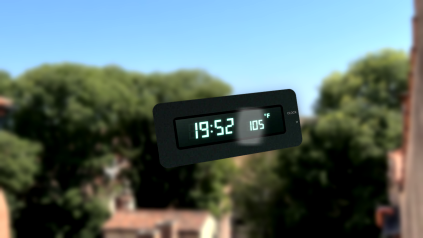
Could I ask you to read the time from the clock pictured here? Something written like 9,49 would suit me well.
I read 19,52
